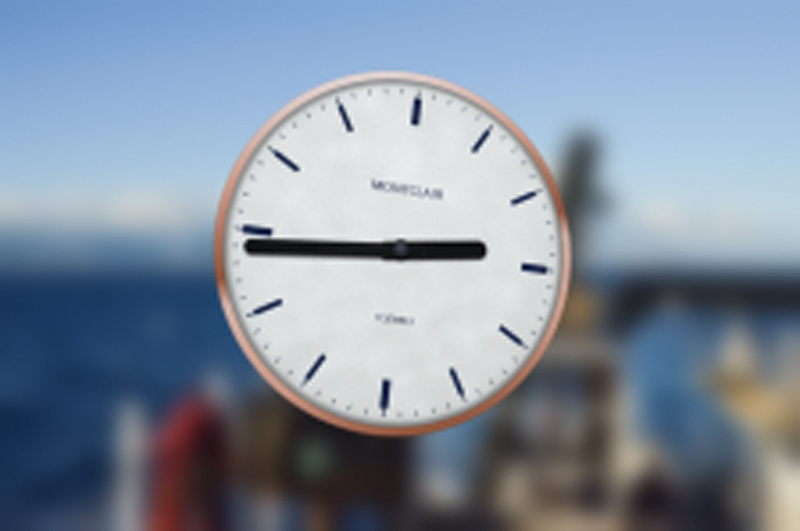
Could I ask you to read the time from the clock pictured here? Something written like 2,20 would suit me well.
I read 2,44
